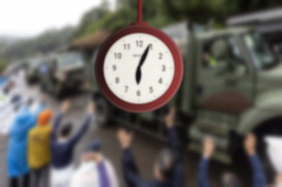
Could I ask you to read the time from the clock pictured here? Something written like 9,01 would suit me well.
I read 6,04
